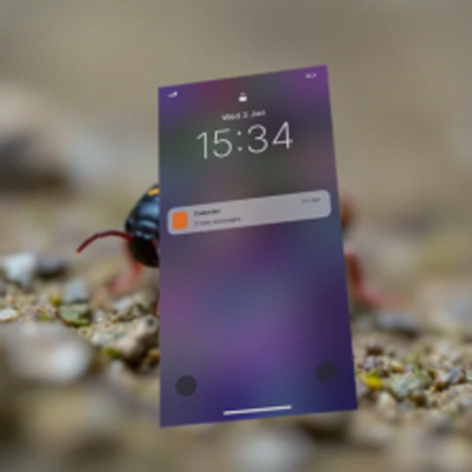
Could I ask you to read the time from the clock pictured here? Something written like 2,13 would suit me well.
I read 15,34
